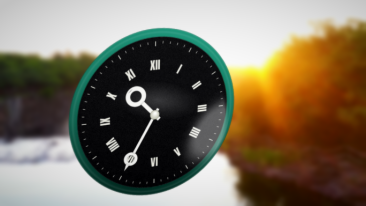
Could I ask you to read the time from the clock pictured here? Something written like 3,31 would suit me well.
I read 10,35
